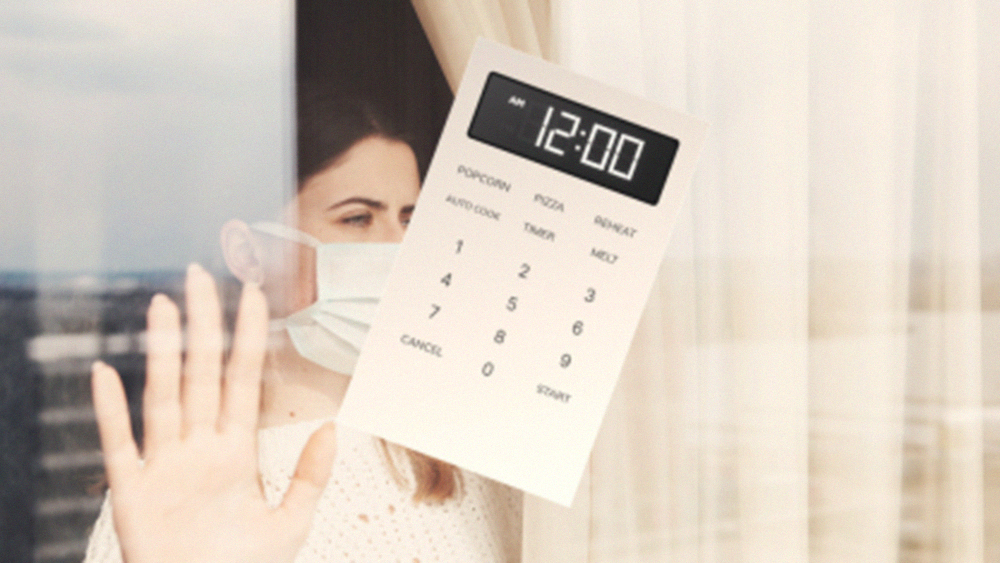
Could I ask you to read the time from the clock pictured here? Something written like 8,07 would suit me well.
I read 12,00
